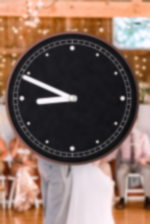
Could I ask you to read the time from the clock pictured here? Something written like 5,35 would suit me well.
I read 8,49
